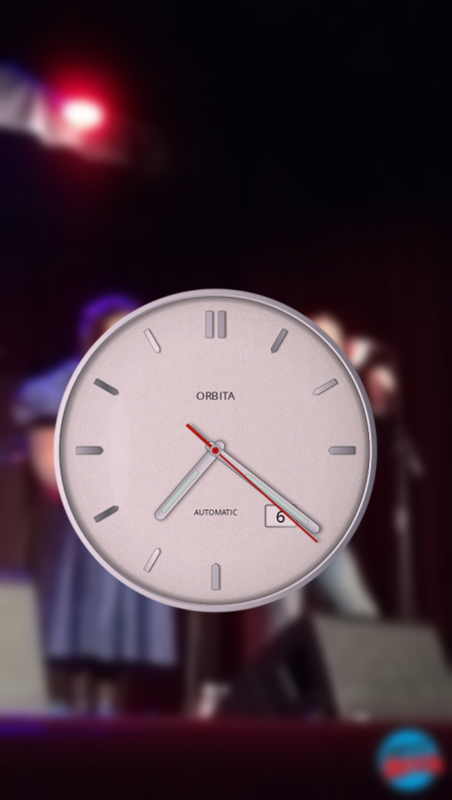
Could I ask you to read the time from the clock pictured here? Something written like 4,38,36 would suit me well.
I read 7,21,22
